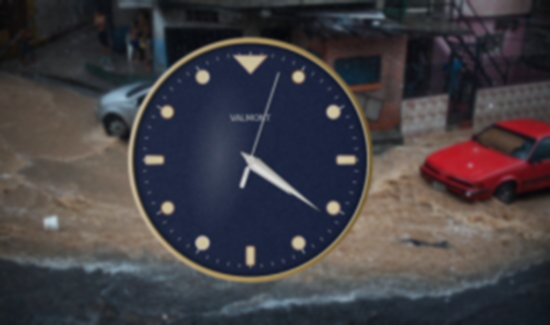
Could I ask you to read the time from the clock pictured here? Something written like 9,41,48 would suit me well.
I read 4,21,03
